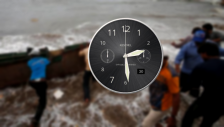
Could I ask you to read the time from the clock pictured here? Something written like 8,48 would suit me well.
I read 2,29
